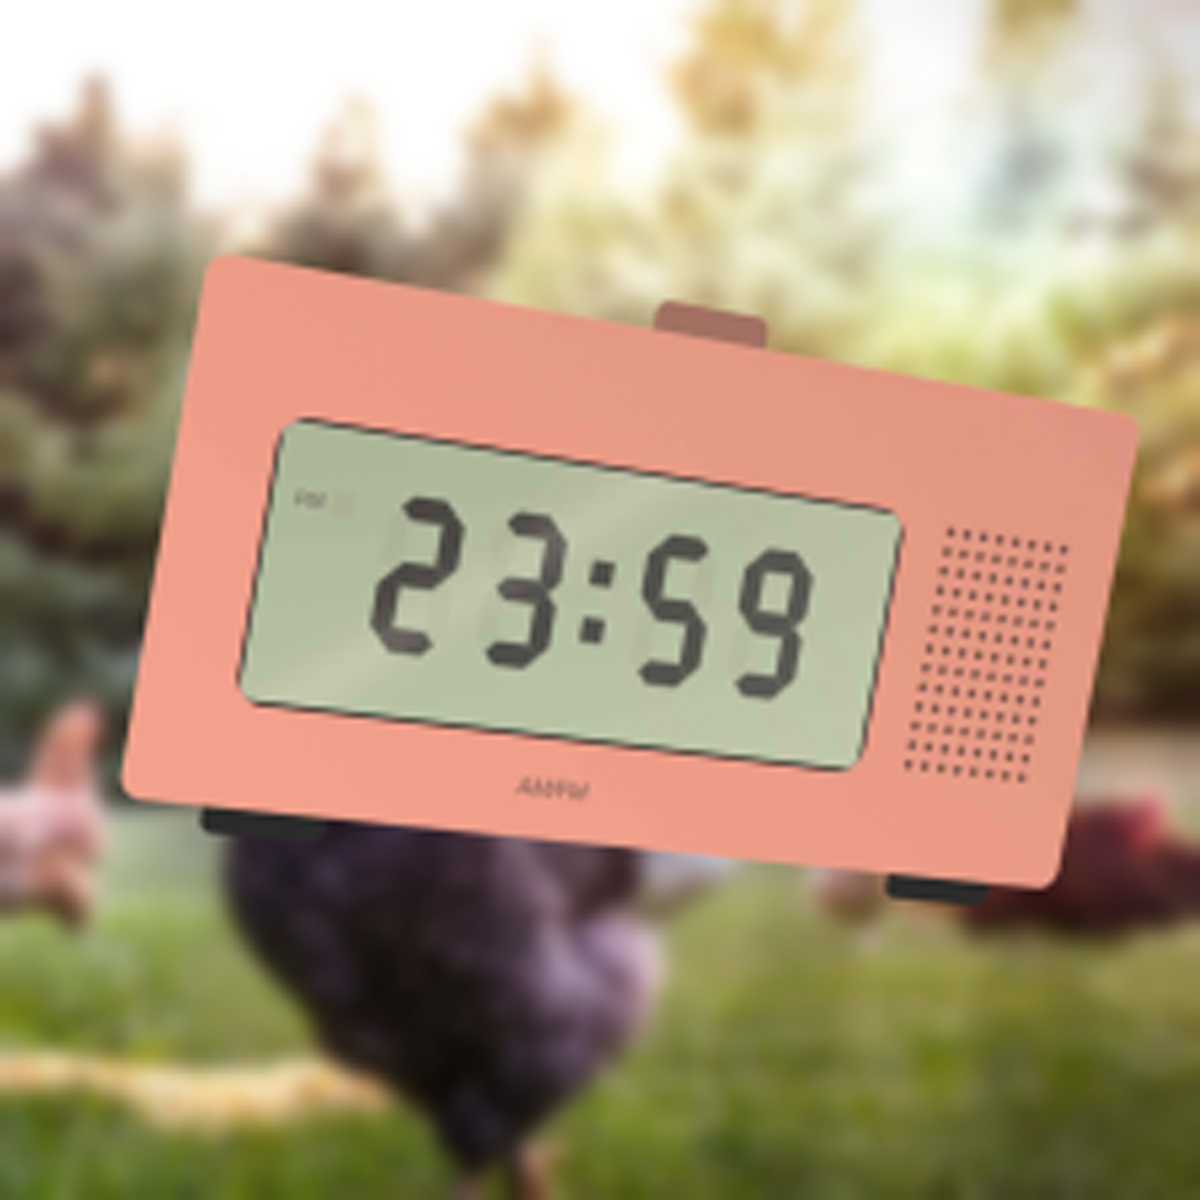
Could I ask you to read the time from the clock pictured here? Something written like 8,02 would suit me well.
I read 23,59
